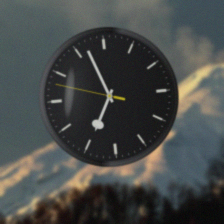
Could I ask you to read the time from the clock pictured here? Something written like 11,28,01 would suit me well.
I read 6,56,48
